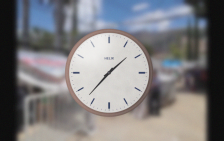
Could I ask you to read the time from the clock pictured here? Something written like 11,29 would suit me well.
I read 1,37
